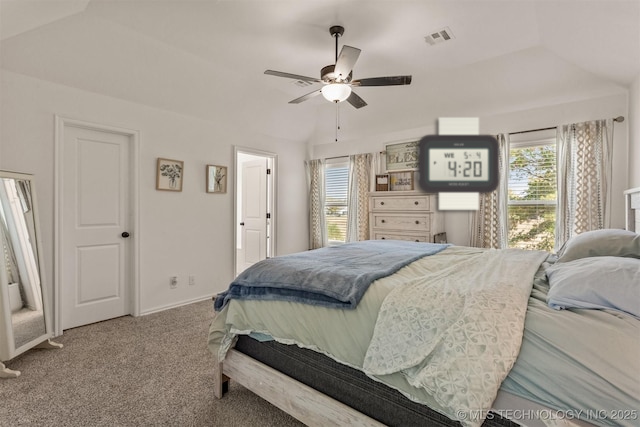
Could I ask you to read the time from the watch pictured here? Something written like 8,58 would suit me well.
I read 4,20
